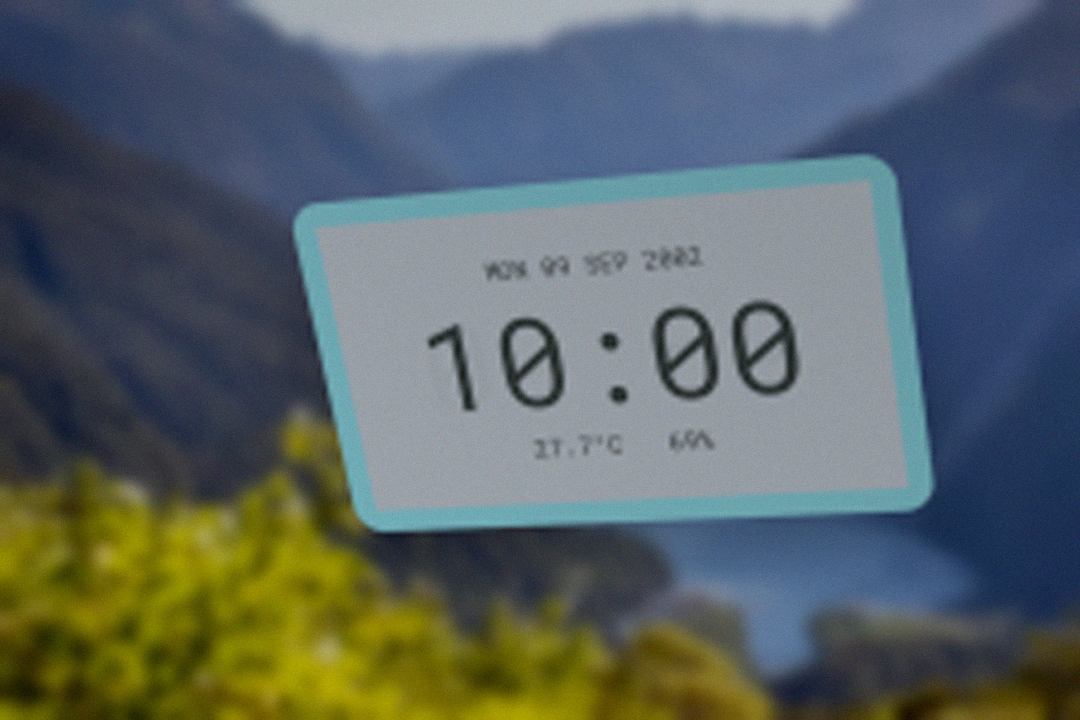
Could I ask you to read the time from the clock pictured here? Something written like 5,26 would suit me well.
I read 10,00
